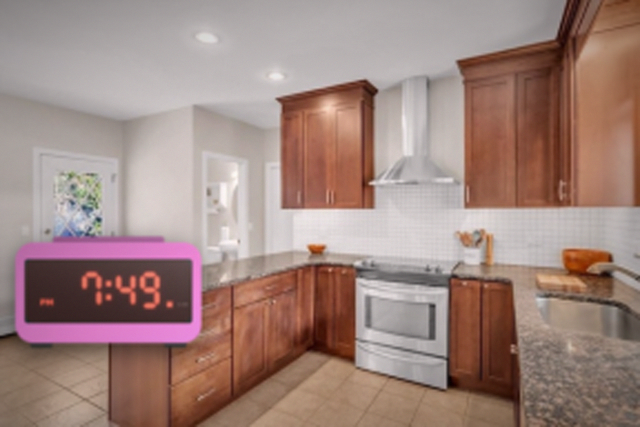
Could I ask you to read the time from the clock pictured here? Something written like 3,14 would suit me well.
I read 7,49
